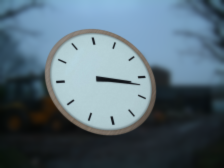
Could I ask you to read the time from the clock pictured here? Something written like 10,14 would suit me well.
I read 3,17
